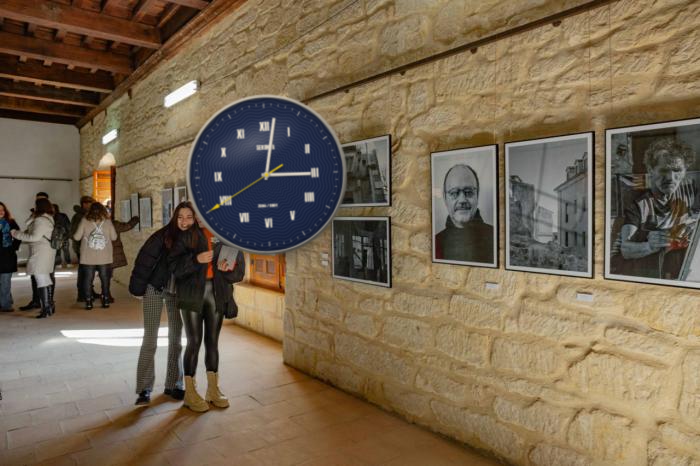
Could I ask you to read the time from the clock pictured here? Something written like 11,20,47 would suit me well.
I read 3,01,40
